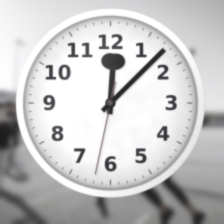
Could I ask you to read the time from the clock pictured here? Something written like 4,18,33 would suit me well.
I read 12,07,32
